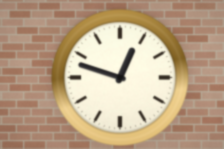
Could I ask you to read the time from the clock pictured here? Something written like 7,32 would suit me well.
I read 12,48
